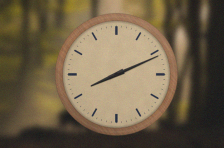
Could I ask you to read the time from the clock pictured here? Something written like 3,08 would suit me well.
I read 8,11
